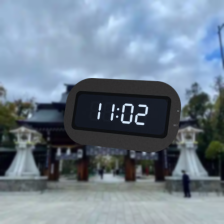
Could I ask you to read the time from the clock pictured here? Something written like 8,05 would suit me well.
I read 11,02
